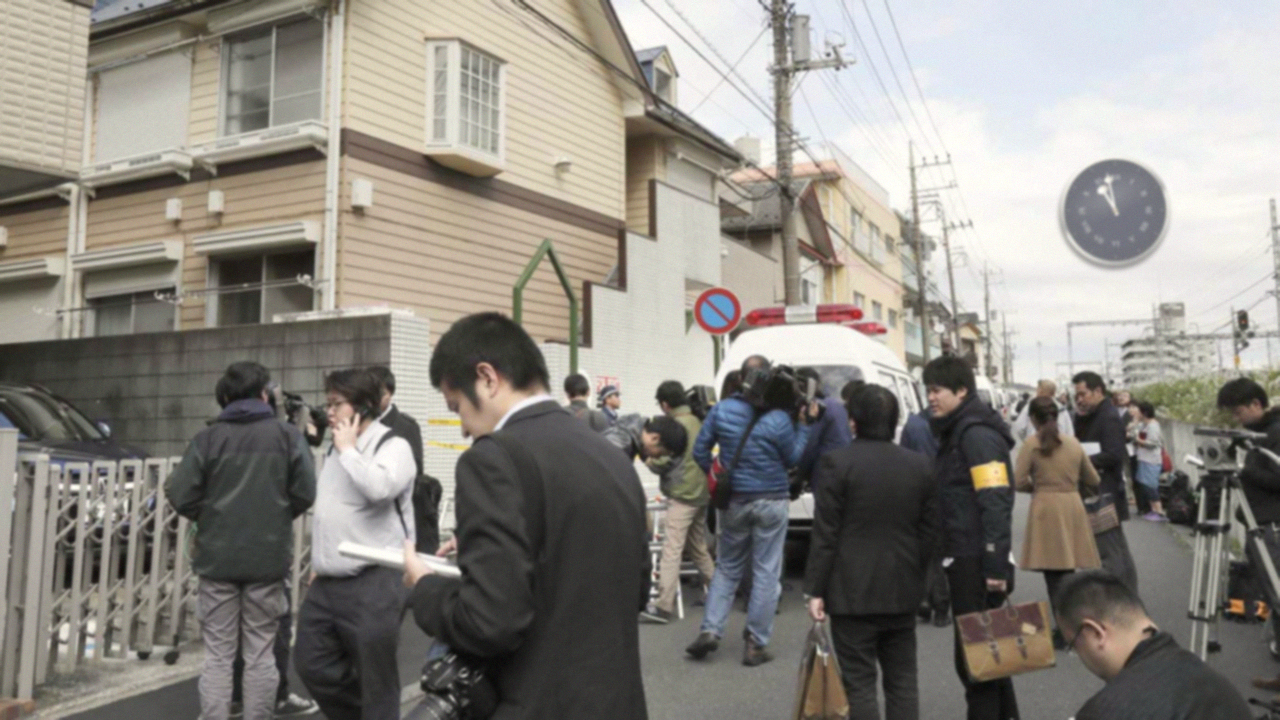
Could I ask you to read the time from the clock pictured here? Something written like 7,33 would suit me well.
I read 10,58
